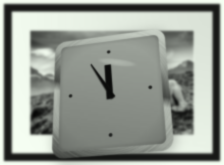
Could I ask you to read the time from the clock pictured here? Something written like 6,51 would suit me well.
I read 11,55
